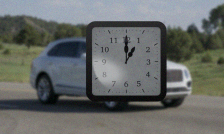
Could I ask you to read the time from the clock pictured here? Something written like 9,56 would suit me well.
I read 1,00
